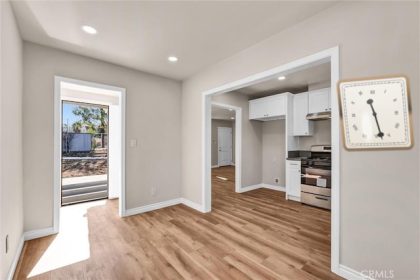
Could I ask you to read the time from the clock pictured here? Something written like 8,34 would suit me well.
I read 11,28
